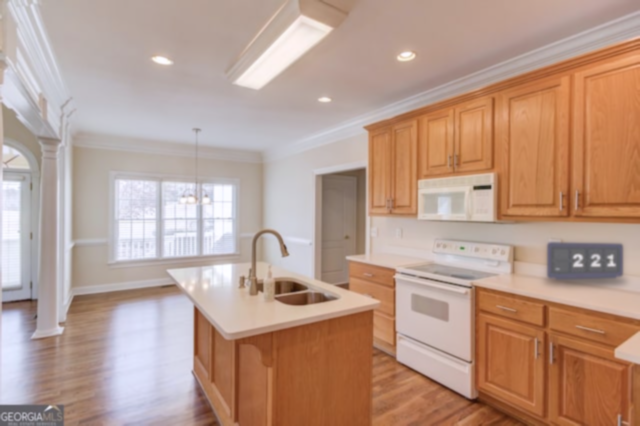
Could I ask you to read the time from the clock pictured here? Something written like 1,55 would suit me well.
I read 2,21
